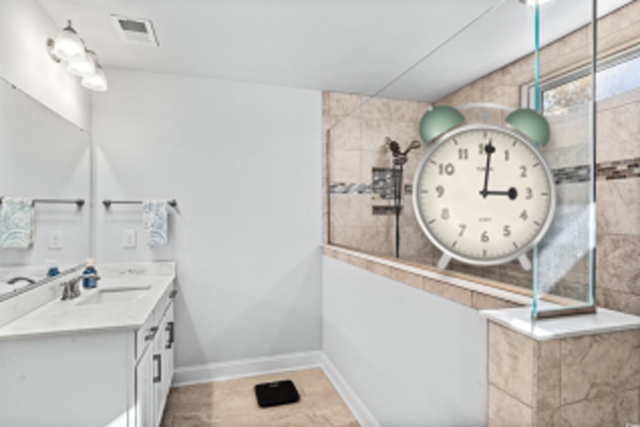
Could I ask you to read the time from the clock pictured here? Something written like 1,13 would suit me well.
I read 3,01
